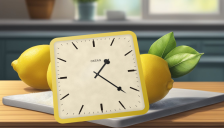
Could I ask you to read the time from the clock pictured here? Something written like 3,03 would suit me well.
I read 1,22
